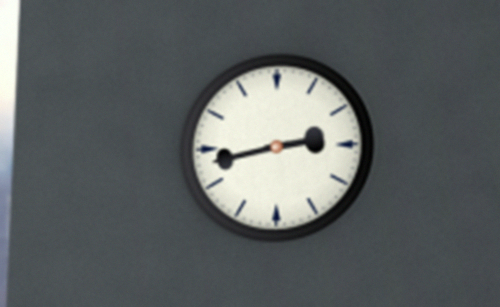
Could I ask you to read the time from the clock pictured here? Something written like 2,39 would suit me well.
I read 2,43
